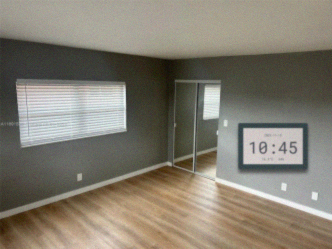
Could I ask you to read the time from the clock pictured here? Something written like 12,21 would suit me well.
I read 10,45
